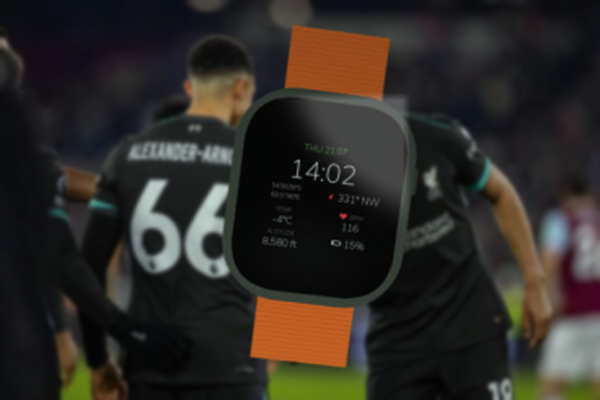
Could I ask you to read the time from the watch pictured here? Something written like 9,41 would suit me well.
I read 14,02
